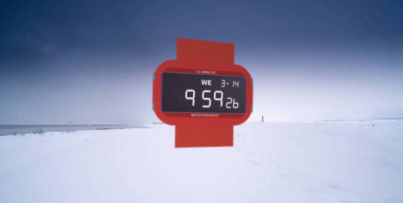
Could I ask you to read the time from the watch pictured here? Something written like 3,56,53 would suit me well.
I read 9,59,26
